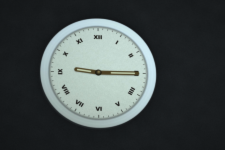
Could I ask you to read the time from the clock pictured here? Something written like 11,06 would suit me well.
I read 9,15
